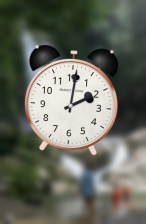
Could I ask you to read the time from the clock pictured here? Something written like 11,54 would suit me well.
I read 2,01
